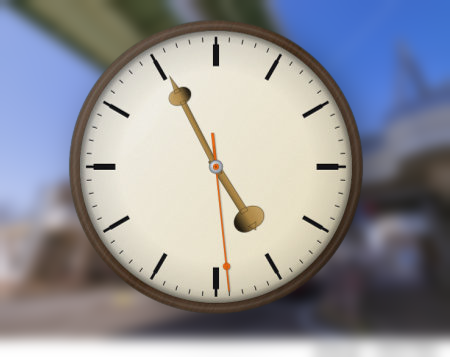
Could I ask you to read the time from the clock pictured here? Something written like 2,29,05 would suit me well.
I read 4,55,29
